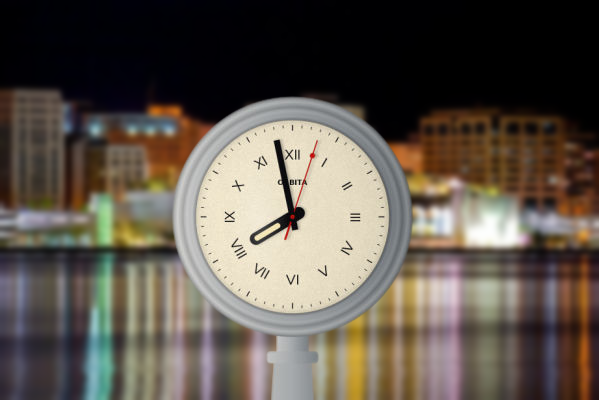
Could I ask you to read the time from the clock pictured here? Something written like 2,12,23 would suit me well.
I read 7,58,03
